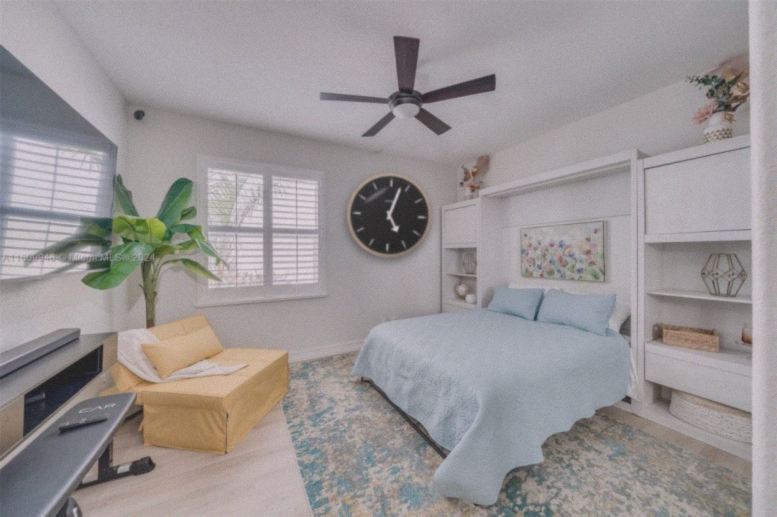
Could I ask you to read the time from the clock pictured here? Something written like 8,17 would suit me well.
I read 5,03
